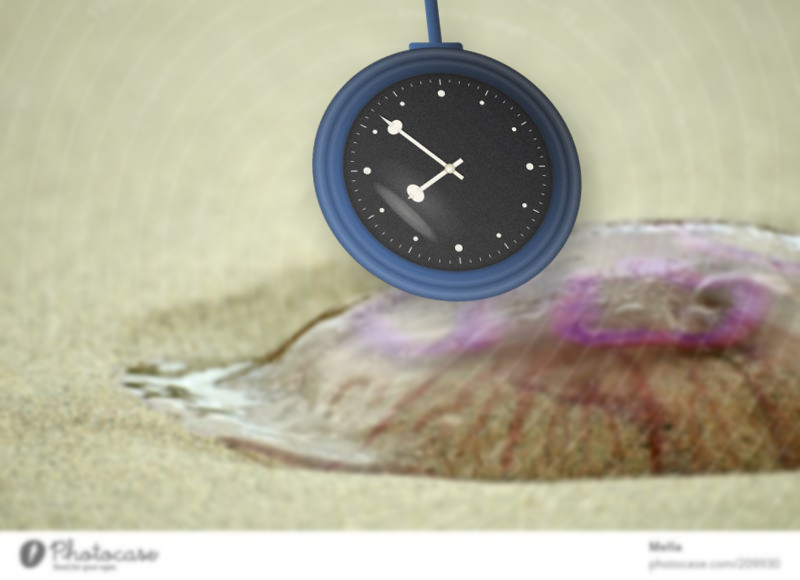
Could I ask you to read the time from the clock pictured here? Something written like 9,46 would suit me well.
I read 7,52
